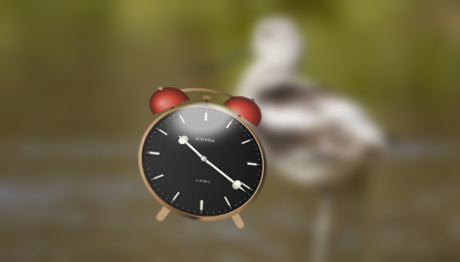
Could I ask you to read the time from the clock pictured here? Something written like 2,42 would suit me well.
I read 10,21
